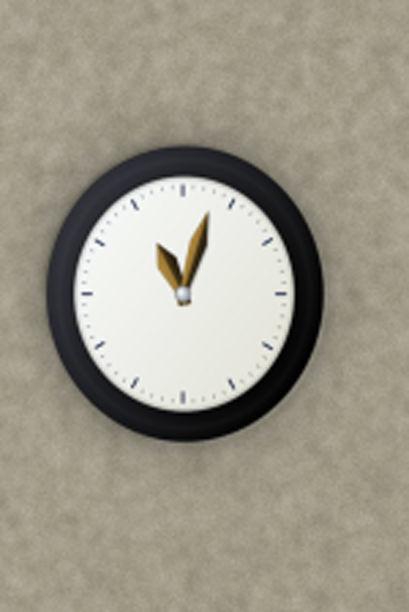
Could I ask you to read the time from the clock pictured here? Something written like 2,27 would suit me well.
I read 11,03
